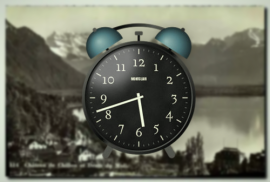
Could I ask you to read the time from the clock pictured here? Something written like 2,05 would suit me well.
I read 5,42
